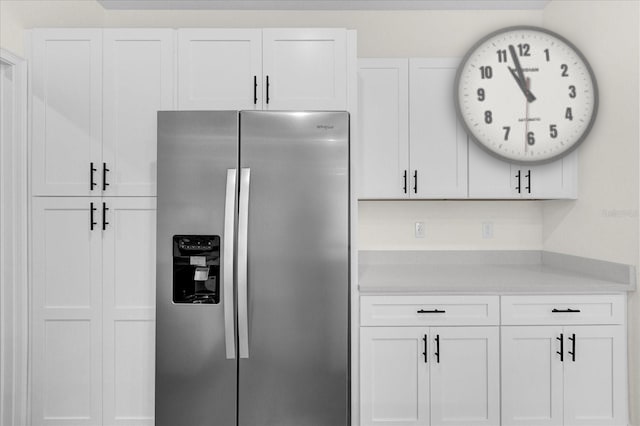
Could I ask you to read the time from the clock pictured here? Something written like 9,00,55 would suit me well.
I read 10,57,31
